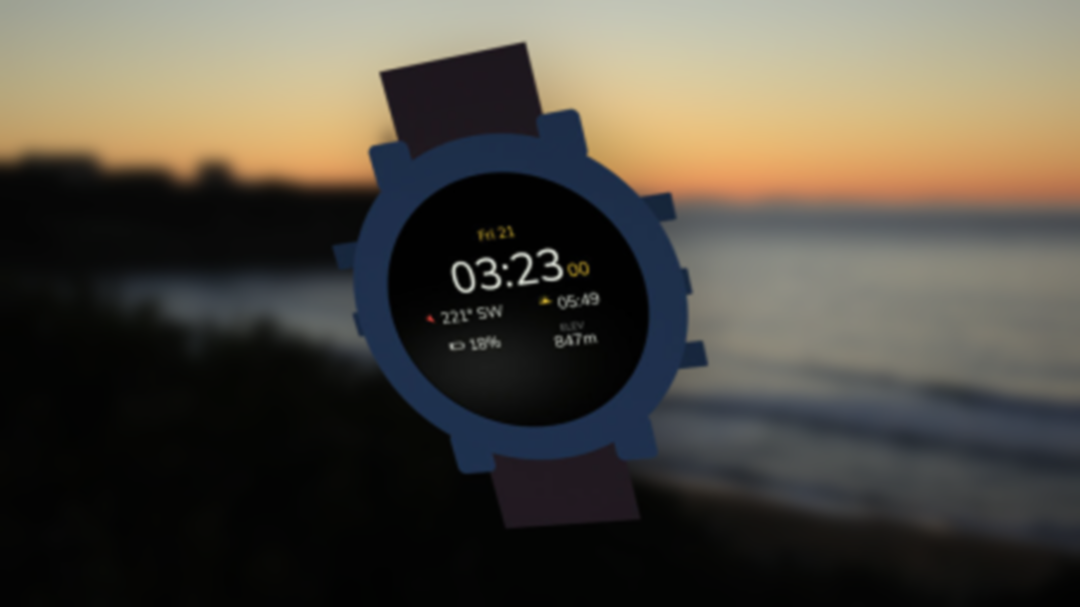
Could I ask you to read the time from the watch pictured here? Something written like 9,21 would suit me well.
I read 3,23
